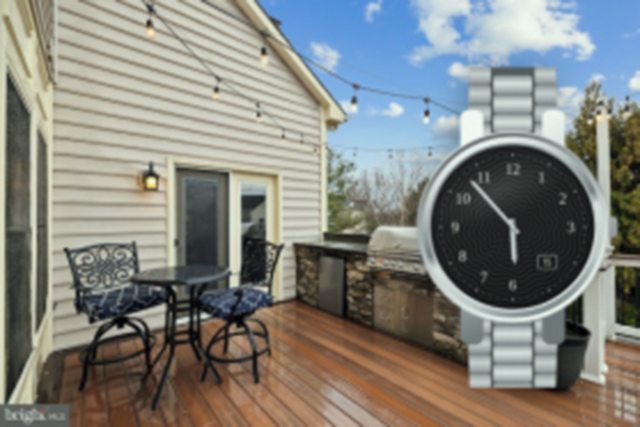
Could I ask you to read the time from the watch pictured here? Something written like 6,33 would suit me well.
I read 5,53
